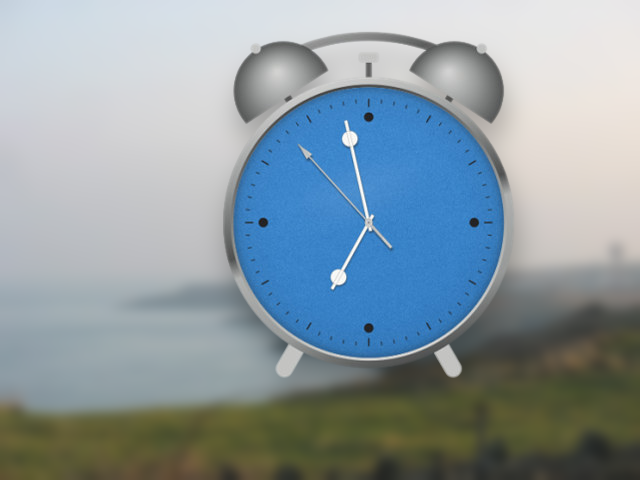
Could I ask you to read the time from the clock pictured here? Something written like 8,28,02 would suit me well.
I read 6,57,53
